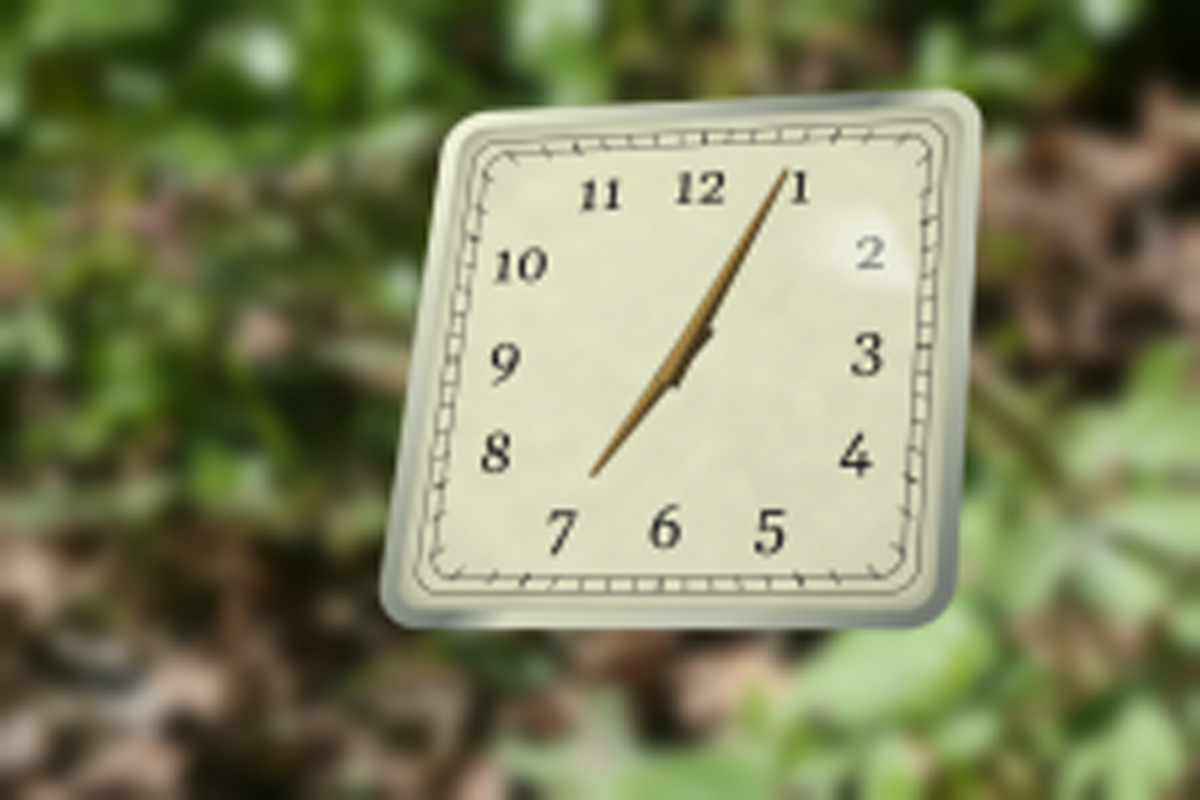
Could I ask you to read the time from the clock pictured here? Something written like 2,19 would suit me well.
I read 7,04
